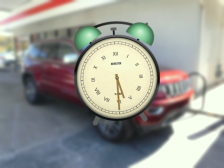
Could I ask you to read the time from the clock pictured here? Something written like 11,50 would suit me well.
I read 5,30
